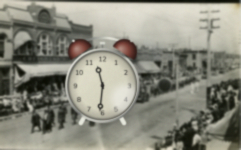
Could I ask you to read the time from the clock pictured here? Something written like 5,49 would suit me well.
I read 11,31
